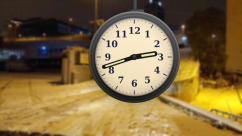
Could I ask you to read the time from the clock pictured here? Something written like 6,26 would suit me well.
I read 2,42
